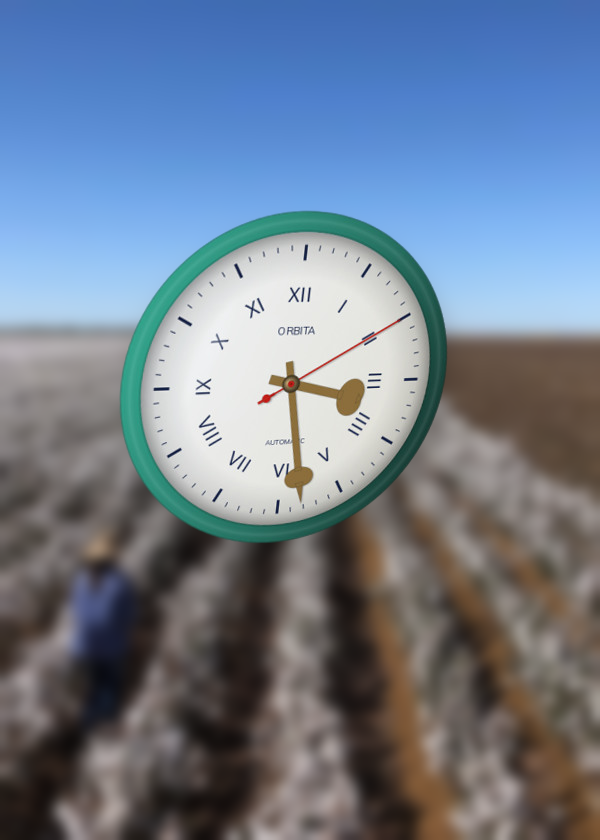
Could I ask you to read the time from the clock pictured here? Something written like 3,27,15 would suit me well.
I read 3,28,10
